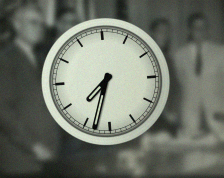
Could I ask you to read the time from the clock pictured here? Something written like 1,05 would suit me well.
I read 7,33
